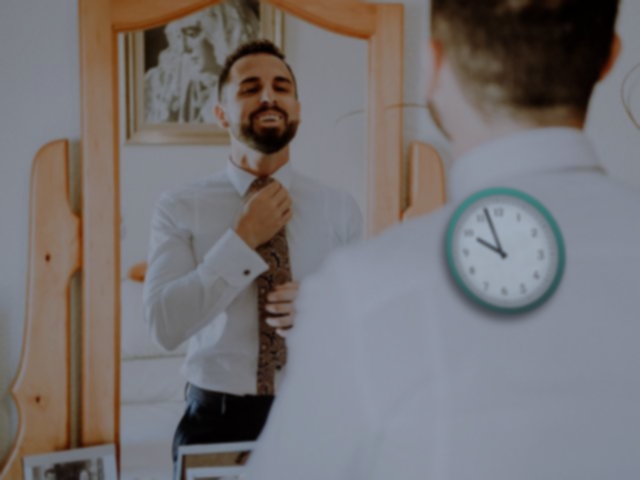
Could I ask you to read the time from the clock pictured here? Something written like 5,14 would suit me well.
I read 9,57
